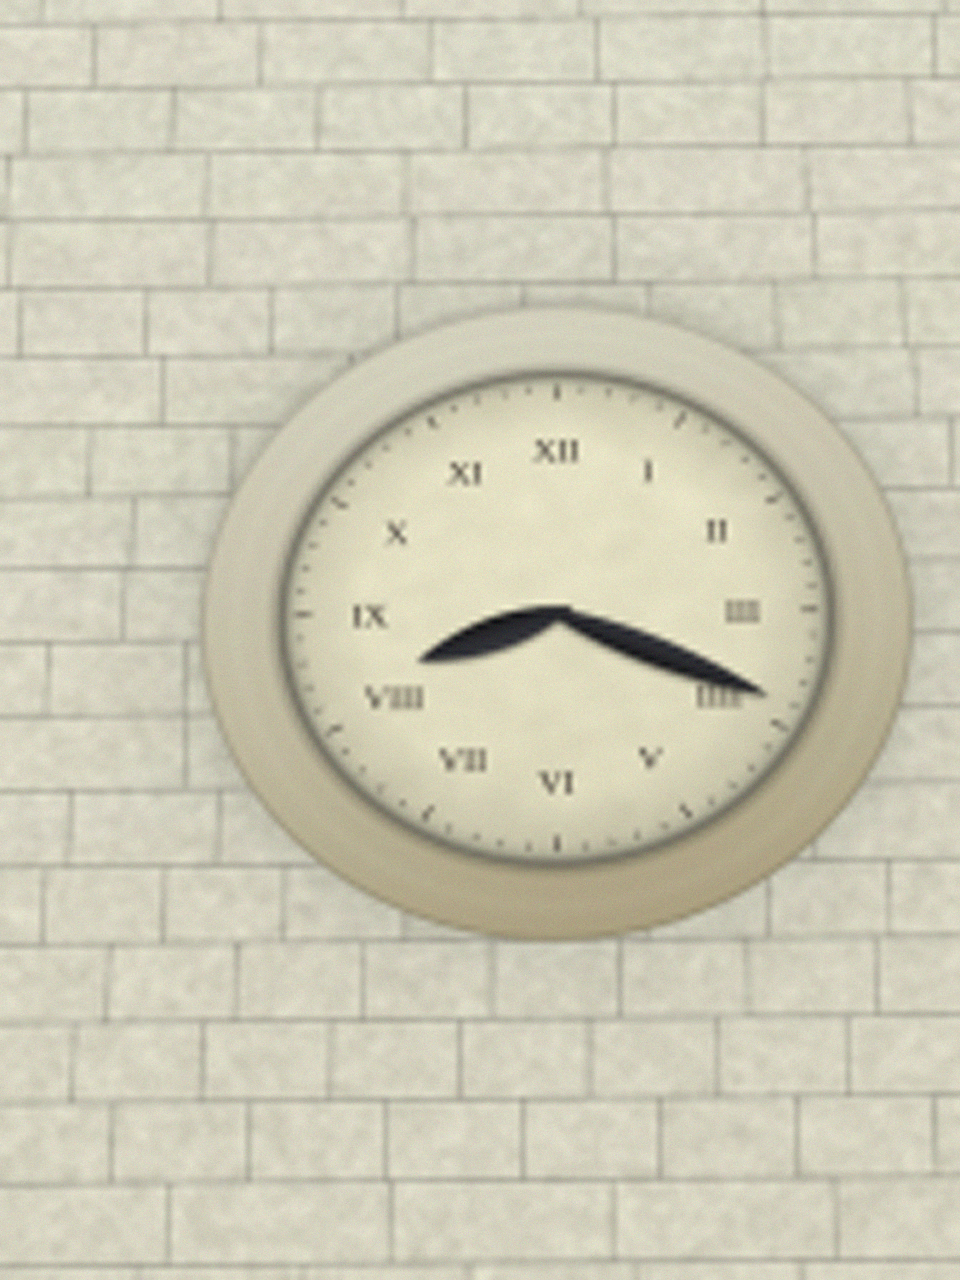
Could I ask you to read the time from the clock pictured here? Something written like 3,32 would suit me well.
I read 8,19
